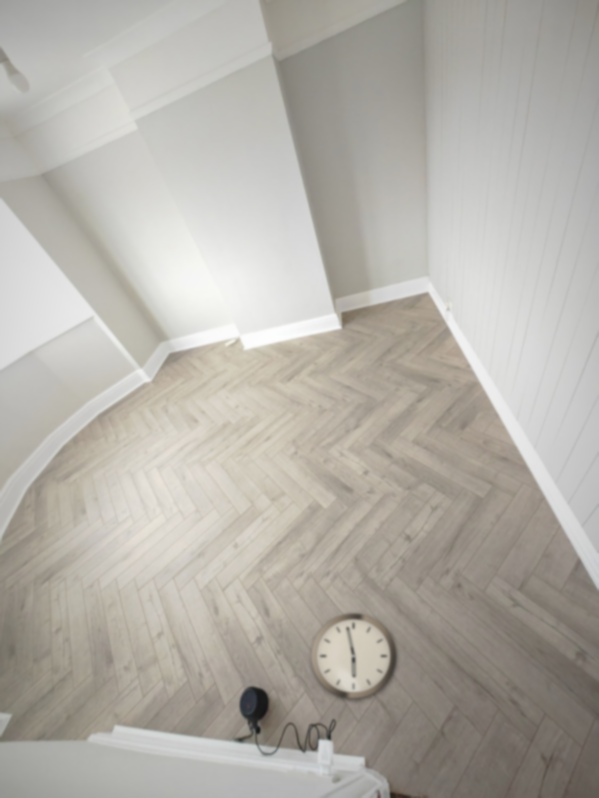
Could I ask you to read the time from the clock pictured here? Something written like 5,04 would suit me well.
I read 5,58
